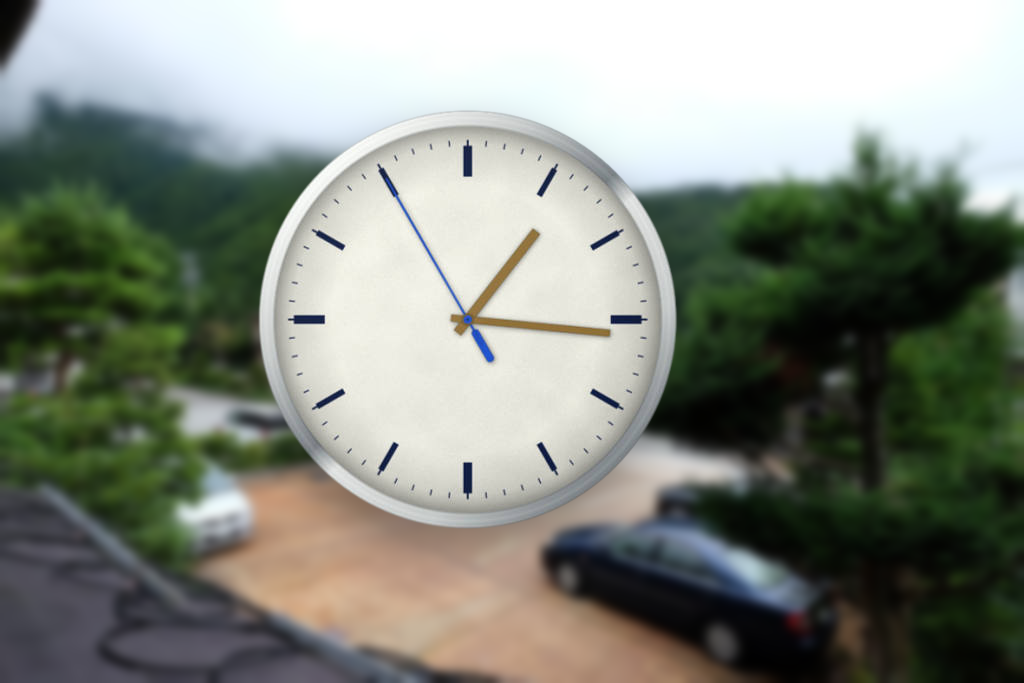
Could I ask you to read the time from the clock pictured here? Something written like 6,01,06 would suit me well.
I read 1,15,55
